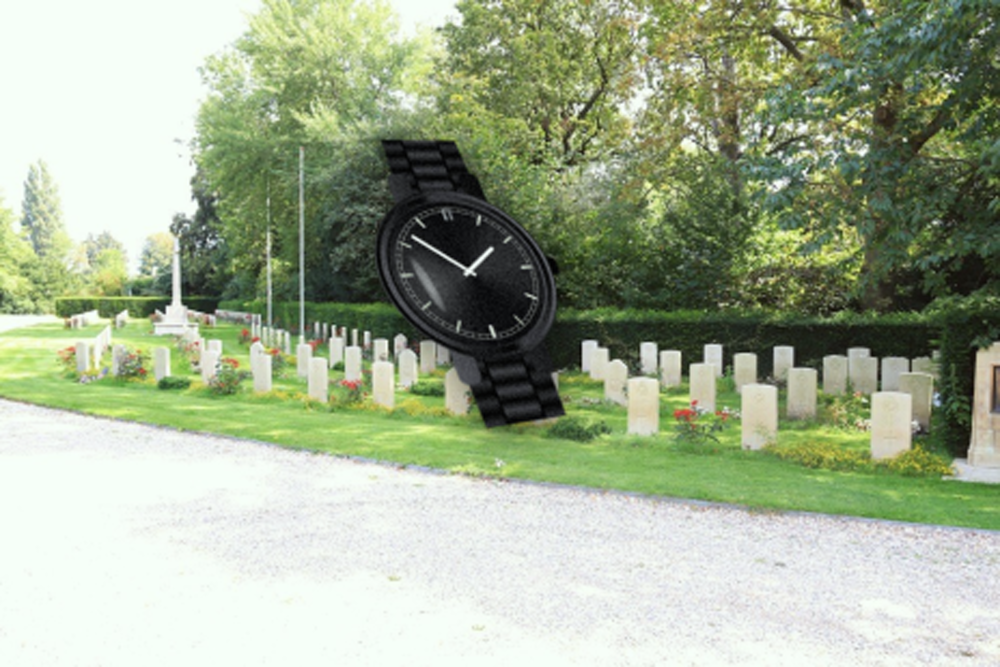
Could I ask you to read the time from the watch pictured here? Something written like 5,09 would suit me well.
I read 1,52
